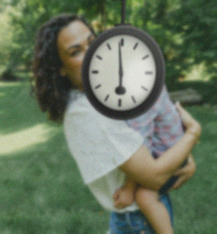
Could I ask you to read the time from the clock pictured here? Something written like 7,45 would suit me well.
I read 5,59
